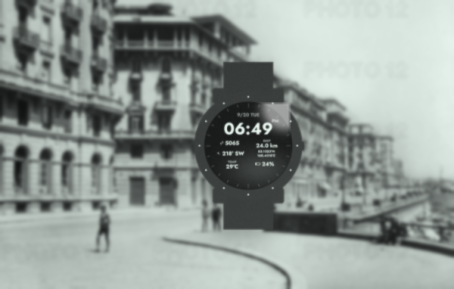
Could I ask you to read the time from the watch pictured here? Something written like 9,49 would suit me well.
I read 6,49
